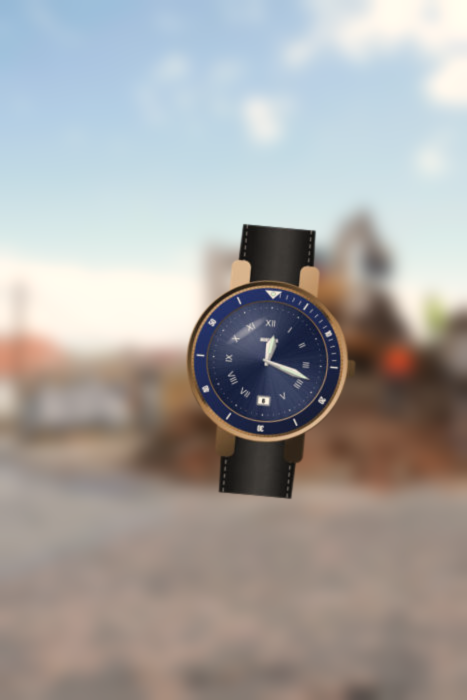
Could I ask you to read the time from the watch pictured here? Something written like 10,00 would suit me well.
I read 12,18
